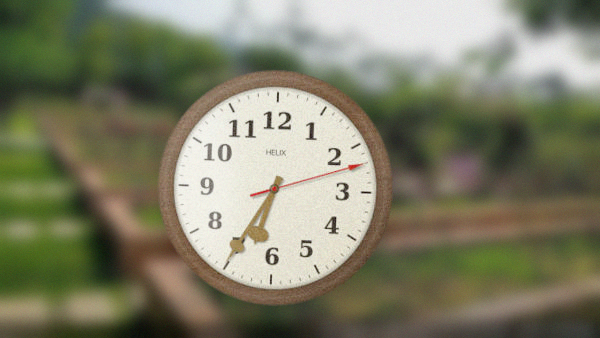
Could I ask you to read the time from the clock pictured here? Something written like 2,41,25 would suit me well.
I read 6,35,12
